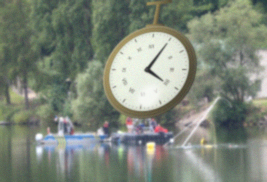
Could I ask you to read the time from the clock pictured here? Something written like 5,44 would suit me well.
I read 4,05
